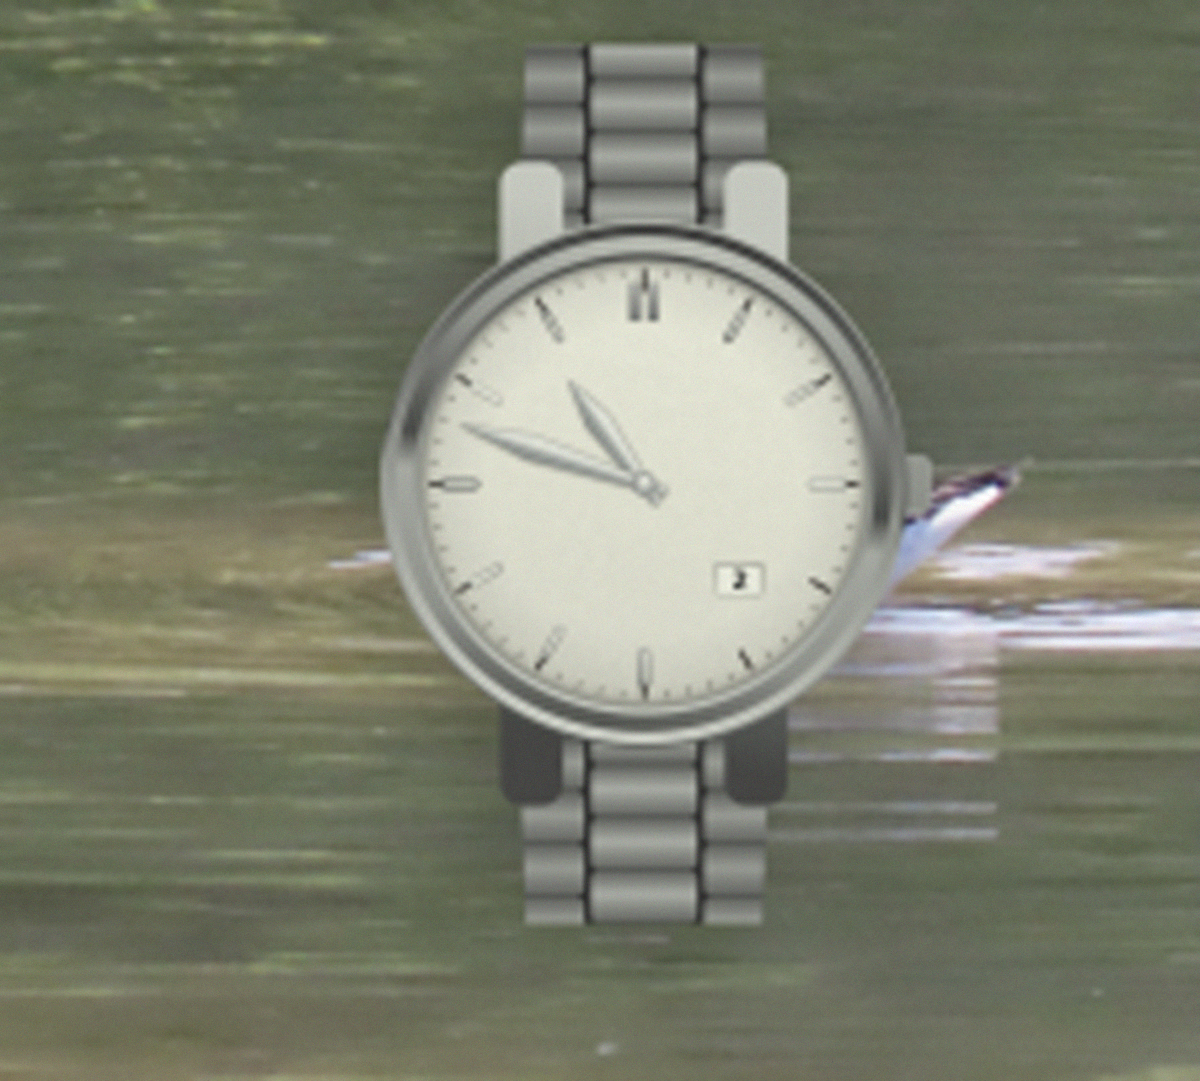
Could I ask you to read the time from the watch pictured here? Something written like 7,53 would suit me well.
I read 10,48
